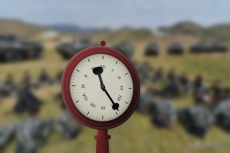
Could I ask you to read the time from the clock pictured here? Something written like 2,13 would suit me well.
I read 11,24
